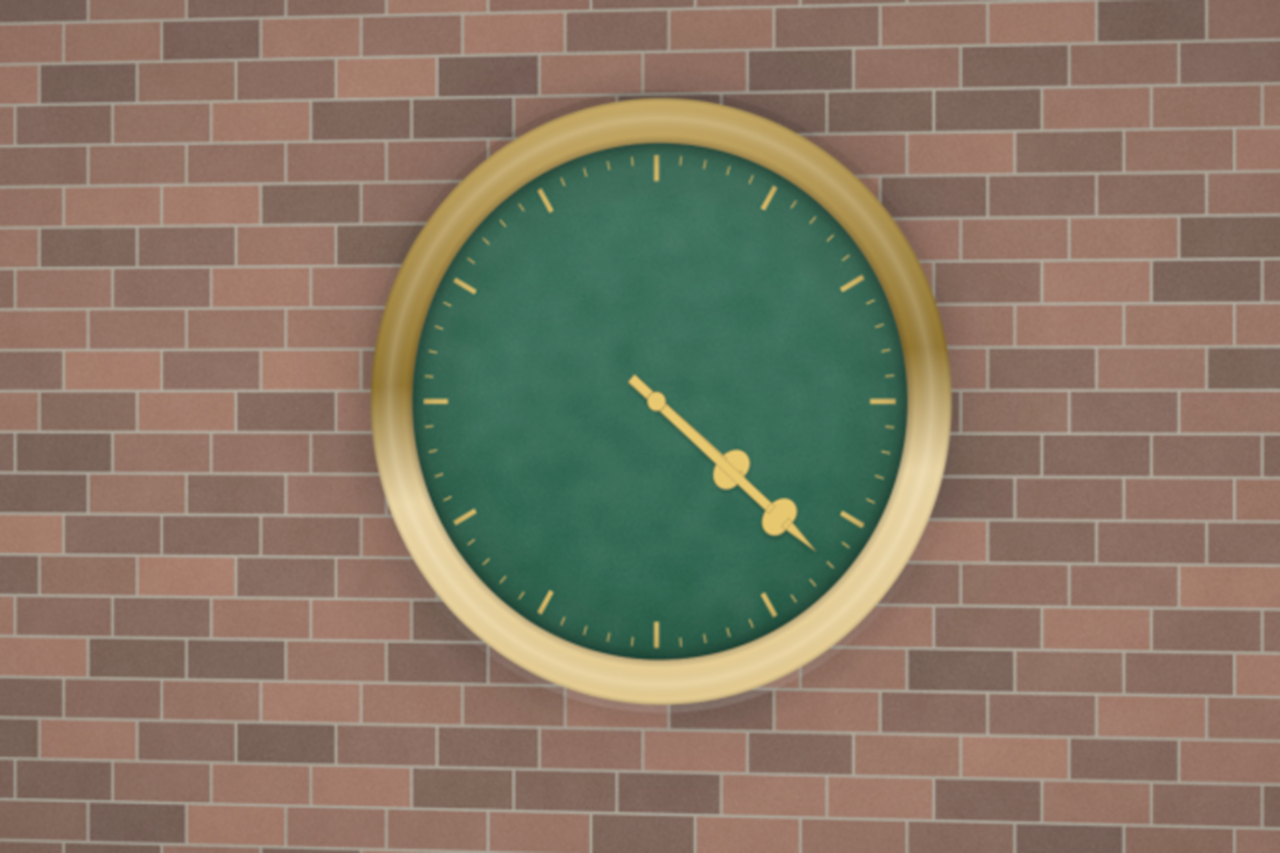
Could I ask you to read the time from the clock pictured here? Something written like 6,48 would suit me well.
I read 4,22
